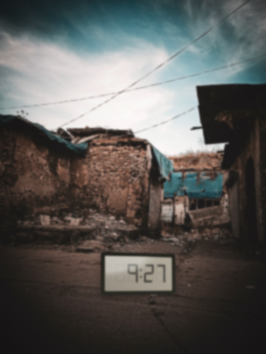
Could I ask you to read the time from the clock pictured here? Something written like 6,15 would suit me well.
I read 9,27
